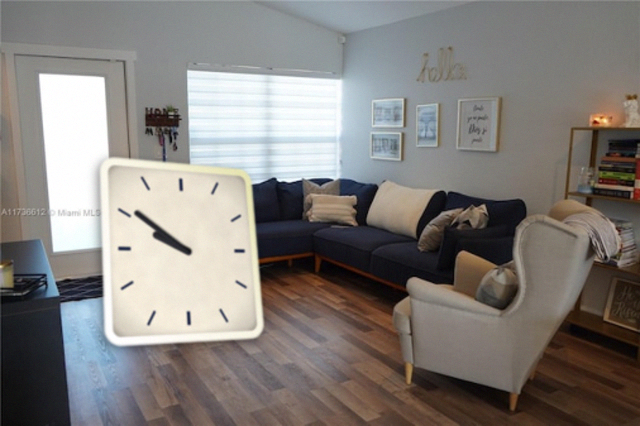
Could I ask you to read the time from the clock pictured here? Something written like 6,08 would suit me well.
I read 9,51
